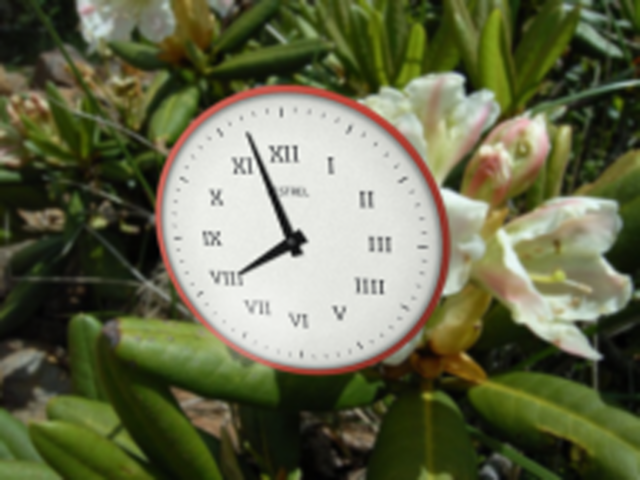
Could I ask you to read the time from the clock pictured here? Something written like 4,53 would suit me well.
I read 7,57
